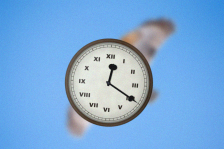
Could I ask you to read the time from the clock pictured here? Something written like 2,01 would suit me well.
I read 12,20
